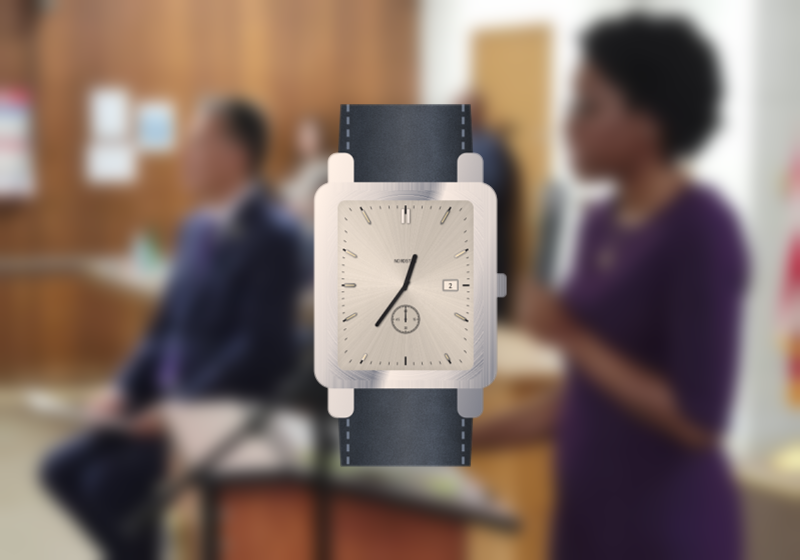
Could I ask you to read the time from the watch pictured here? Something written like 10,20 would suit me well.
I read 12,36
